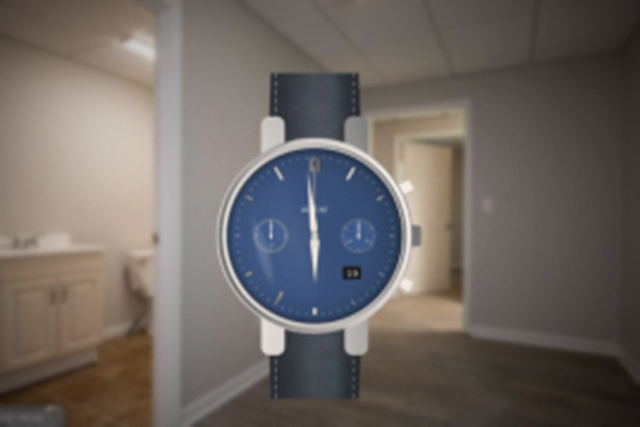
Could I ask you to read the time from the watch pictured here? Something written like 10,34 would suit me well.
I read 5,59
